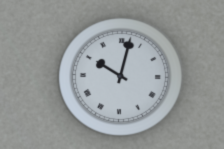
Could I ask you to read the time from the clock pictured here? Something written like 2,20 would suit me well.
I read 10,02
